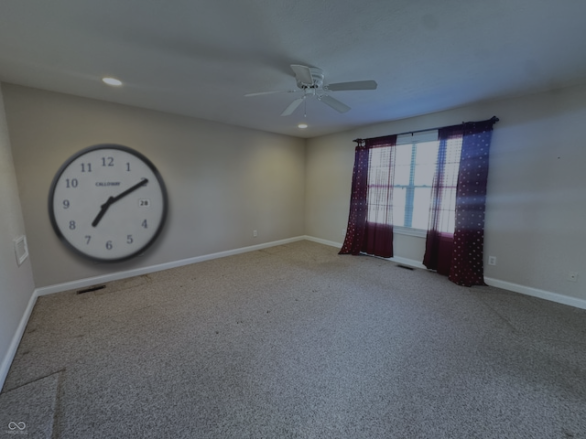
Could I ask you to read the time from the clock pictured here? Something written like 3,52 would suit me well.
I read 7,10
